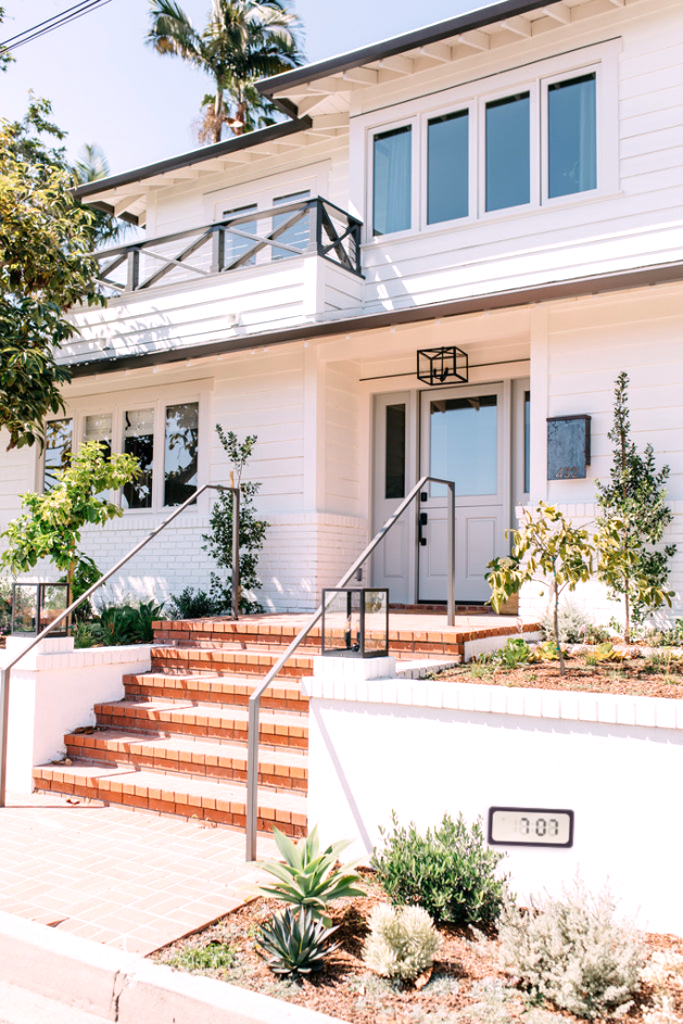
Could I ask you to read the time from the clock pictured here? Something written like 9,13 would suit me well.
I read 7,07
